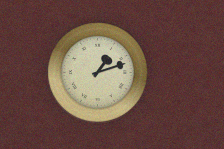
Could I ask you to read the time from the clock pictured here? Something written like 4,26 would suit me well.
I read 1,12
